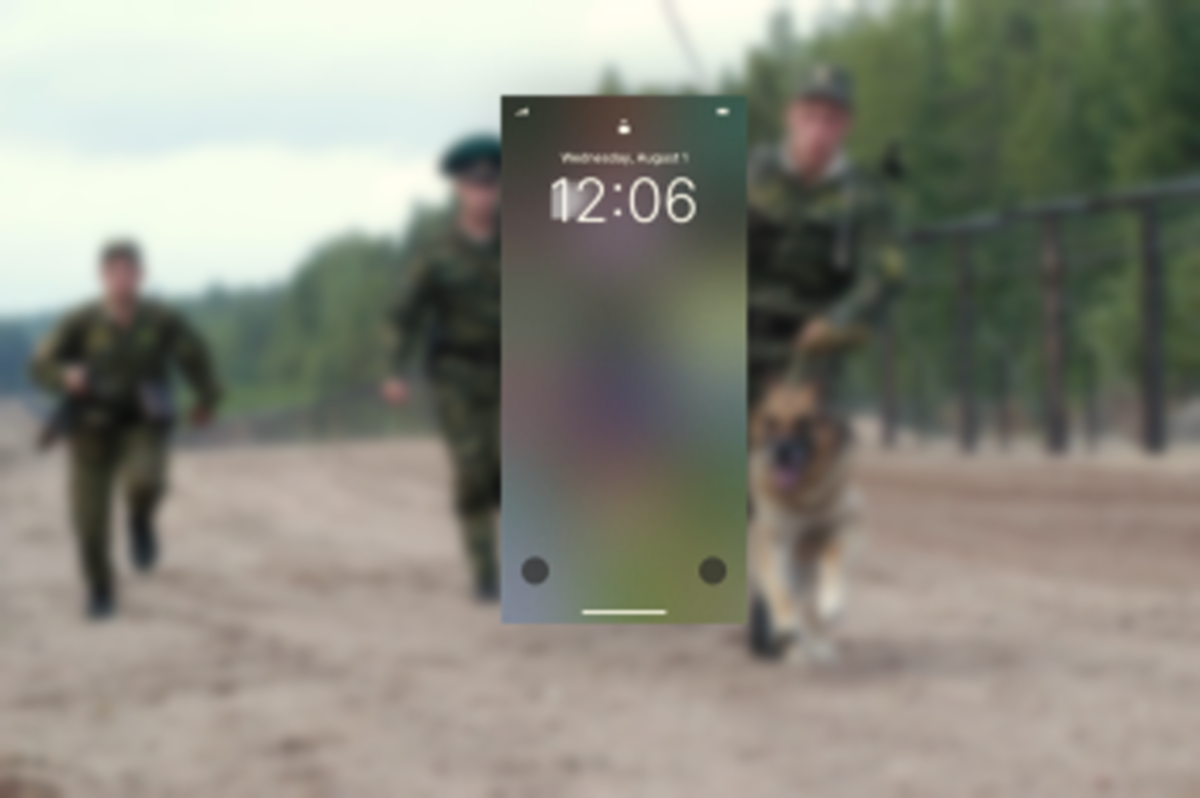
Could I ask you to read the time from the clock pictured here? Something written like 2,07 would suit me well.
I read 12,06
